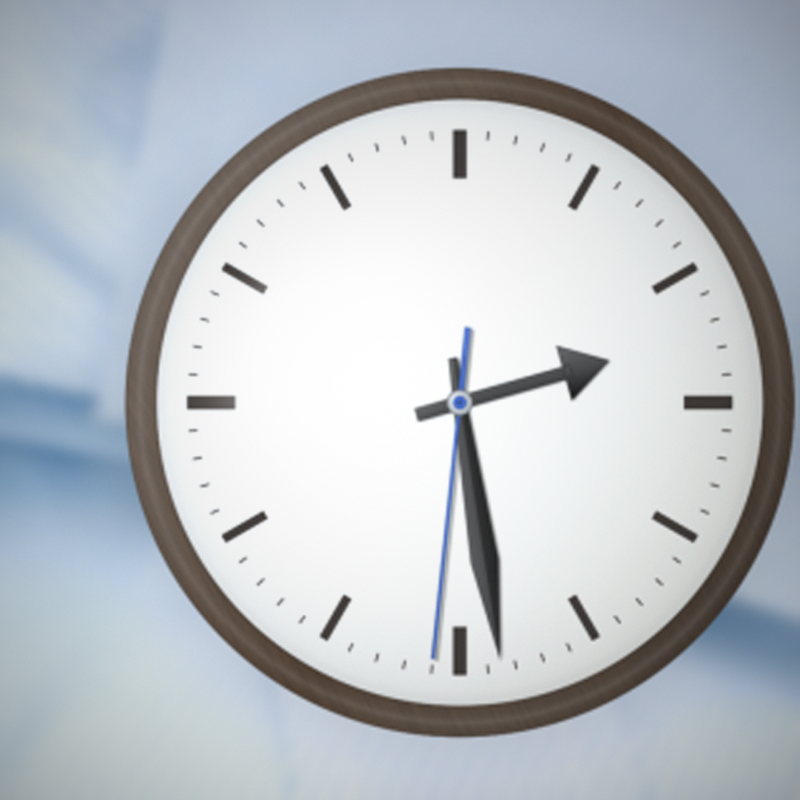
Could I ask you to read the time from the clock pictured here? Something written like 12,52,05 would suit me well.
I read 2,28,31
